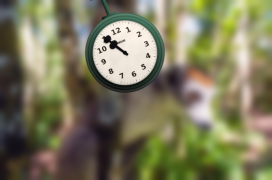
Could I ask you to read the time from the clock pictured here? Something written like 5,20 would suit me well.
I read 10,55
